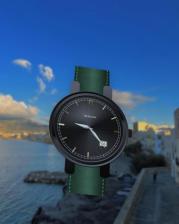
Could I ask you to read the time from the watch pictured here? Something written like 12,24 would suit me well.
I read 9,23
